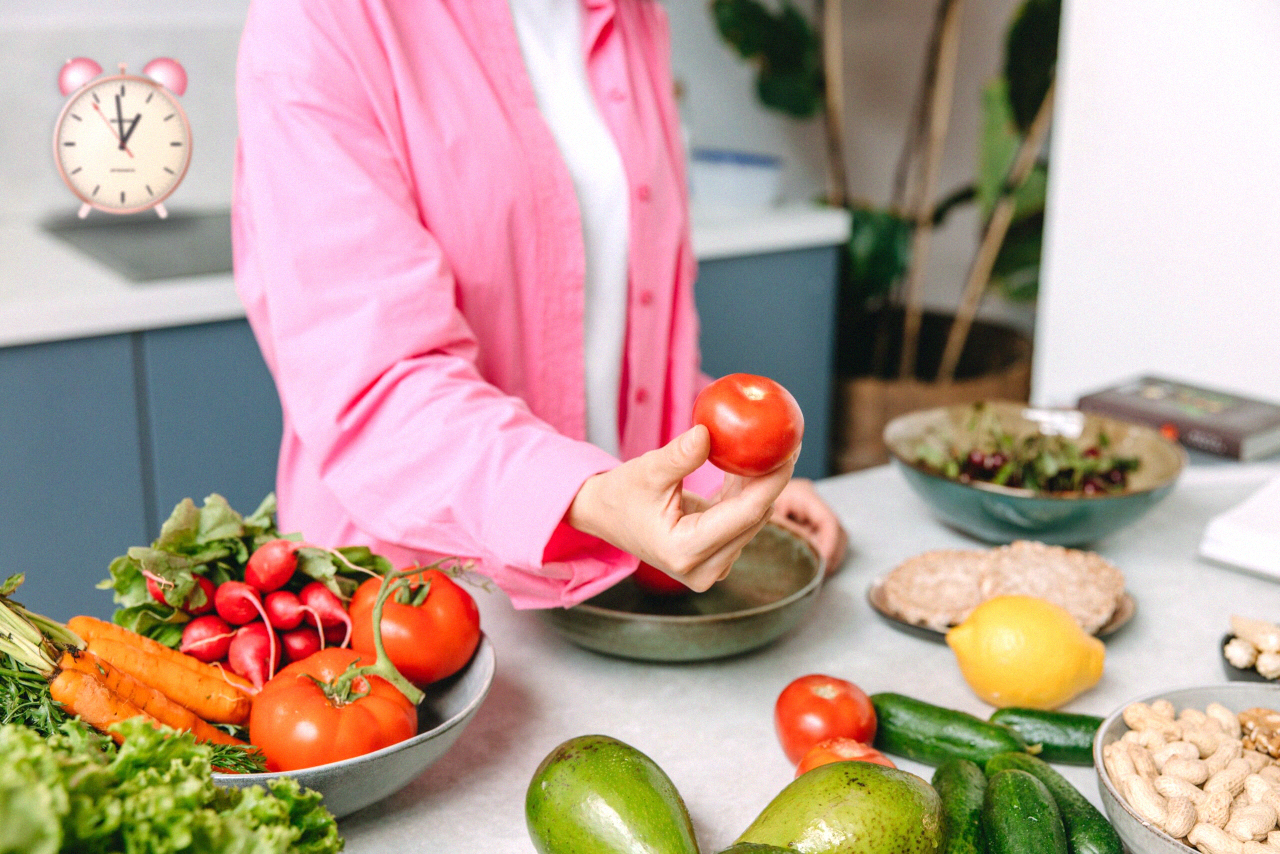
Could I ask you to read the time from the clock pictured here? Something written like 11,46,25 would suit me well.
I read 12,58,54
